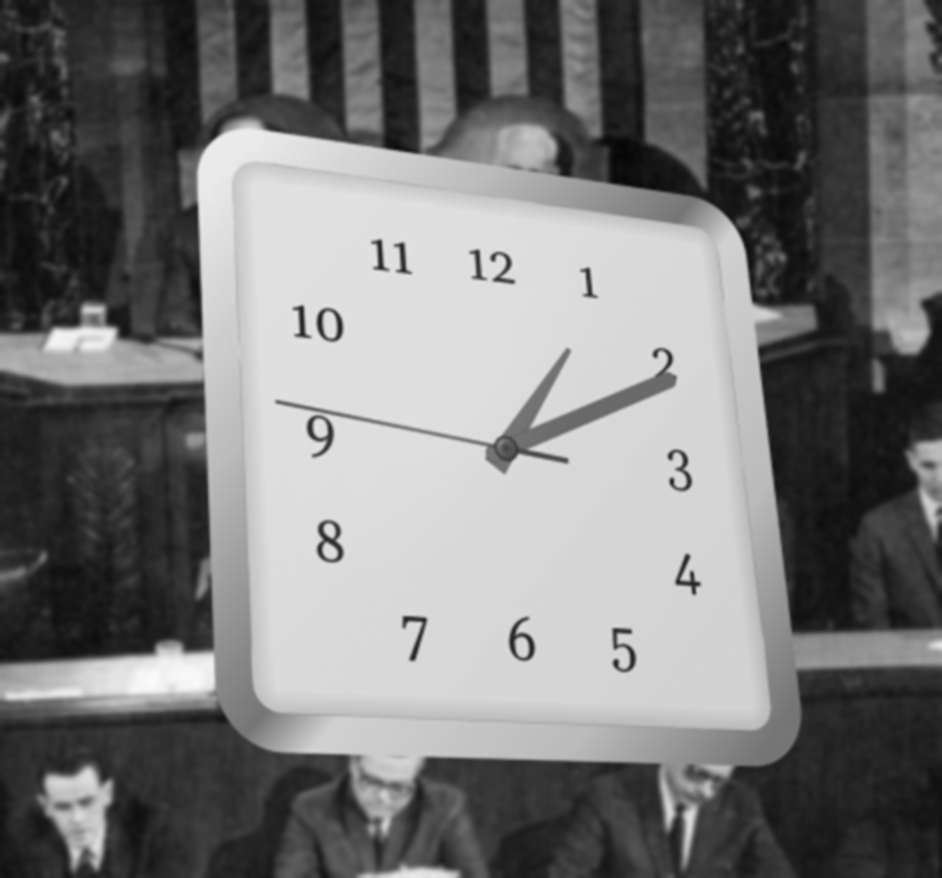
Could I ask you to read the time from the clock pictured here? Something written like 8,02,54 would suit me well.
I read 1,10,46
